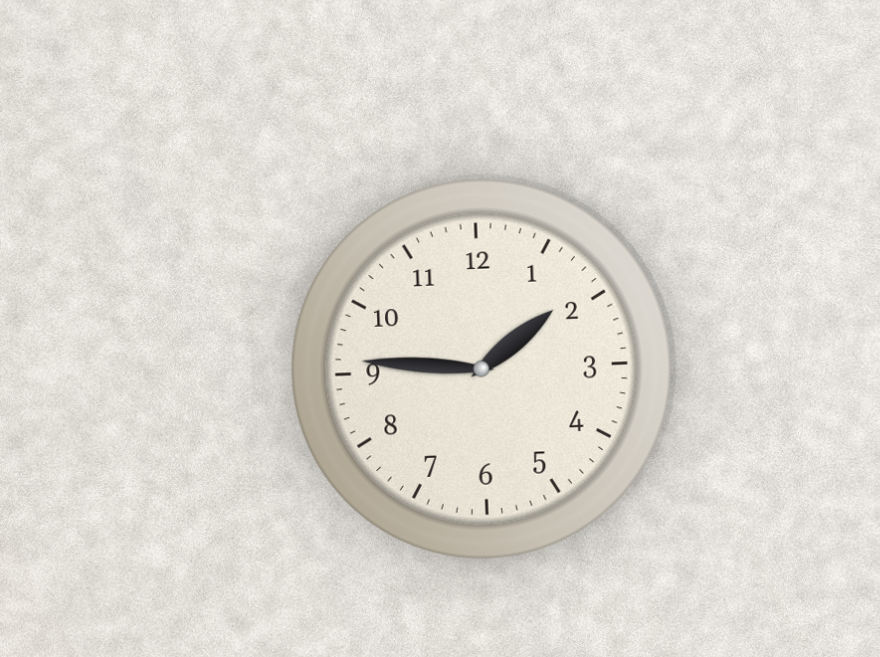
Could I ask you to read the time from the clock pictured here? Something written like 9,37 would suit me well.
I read 1,46
